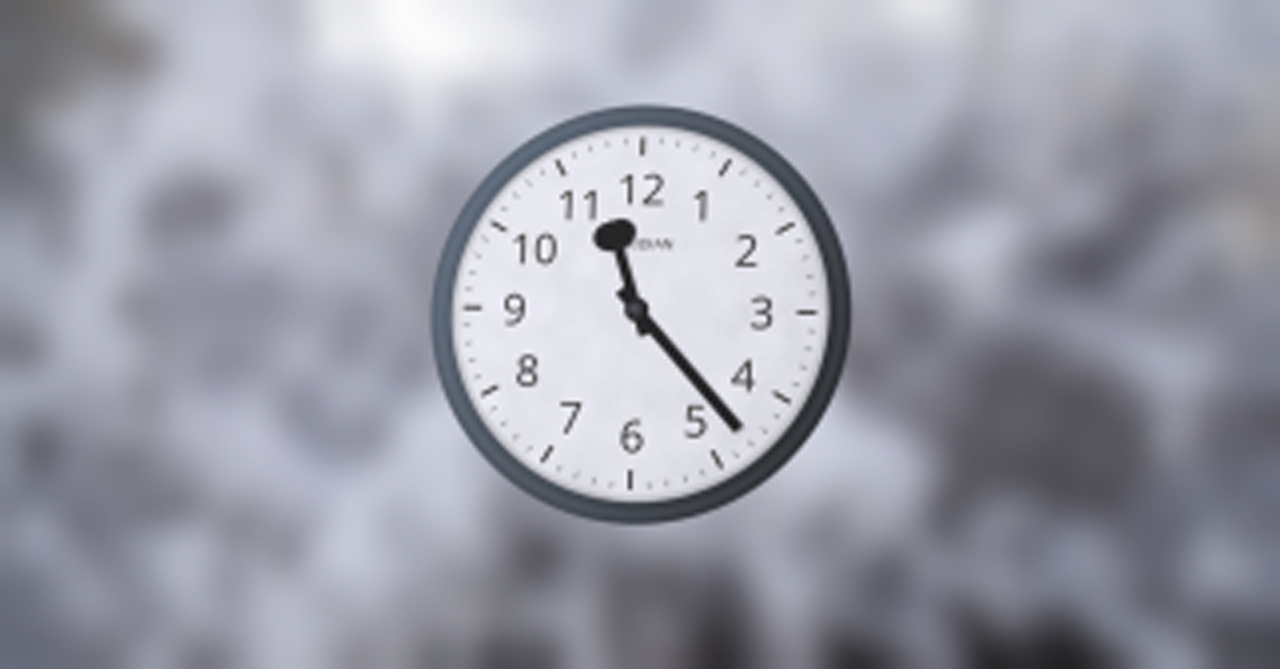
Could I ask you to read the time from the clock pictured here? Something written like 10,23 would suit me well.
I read 11,23
